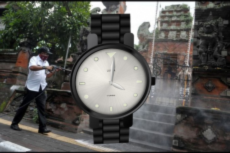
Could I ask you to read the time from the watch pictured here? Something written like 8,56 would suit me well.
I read 4,01
